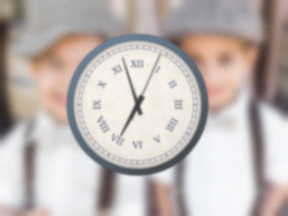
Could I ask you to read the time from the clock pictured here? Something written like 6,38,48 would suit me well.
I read 6,57,04
